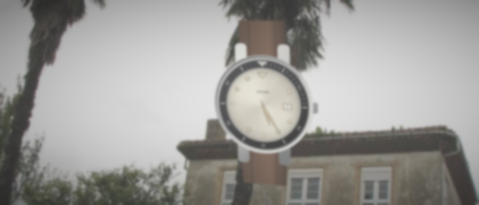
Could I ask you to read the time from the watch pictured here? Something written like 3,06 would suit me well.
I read 5,25
